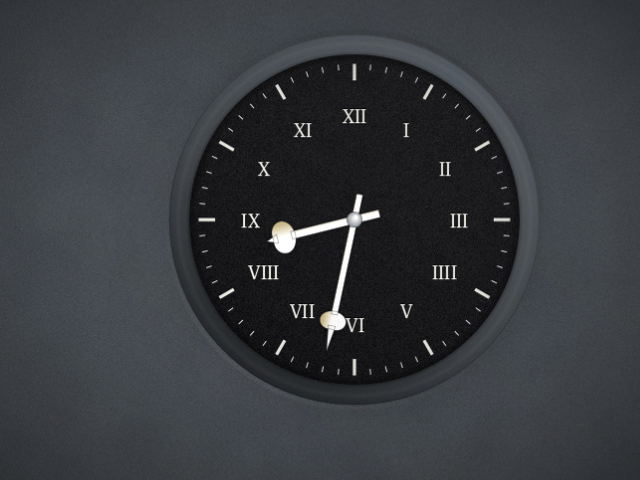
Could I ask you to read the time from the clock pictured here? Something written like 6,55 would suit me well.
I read 8,32
